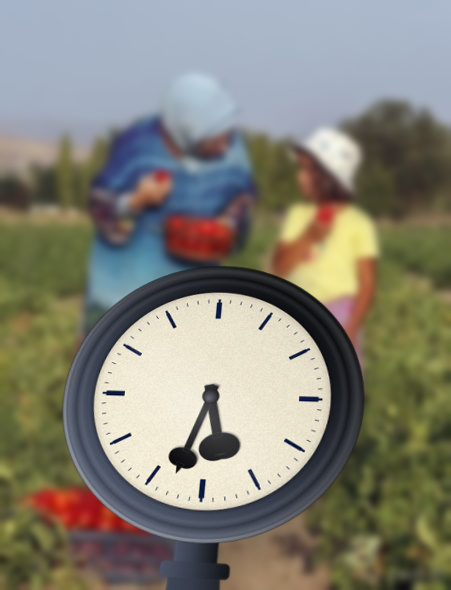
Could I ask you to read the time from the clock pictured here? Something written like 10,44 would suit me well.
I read 5,33
